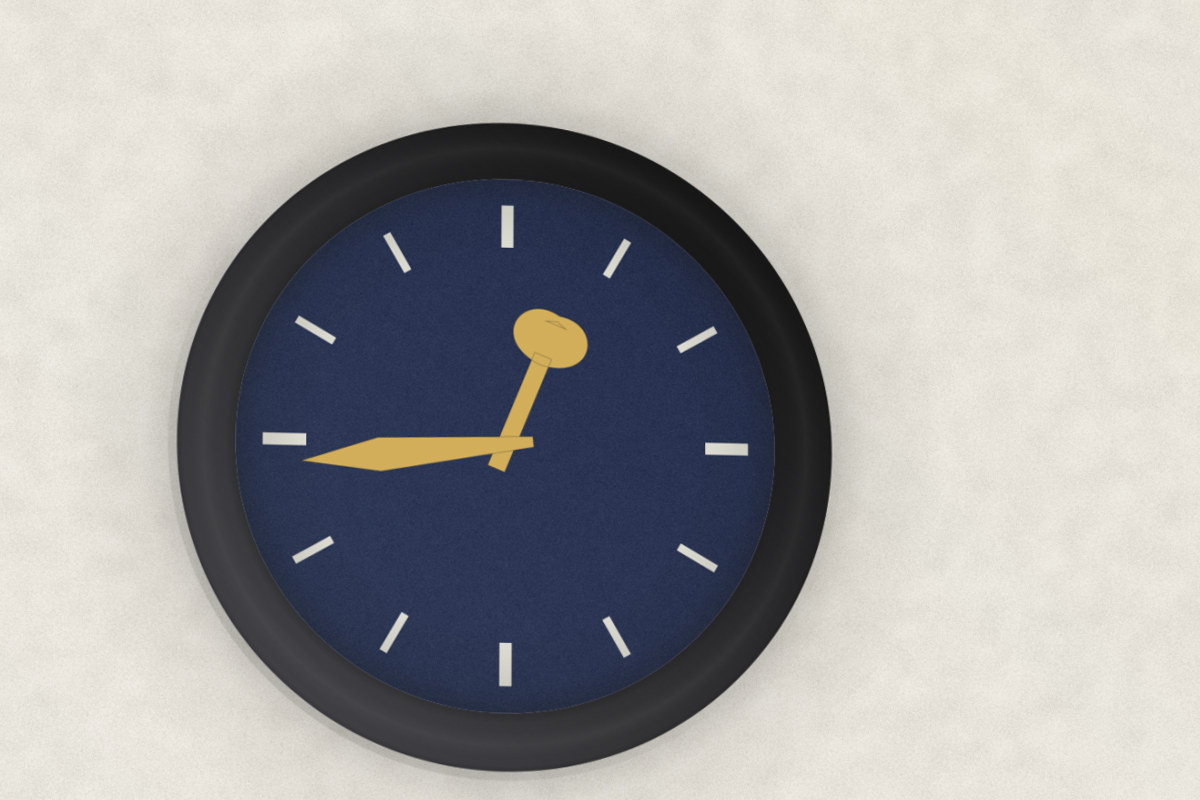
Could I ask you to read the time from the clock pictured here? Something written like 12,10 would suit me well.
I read 12,44
